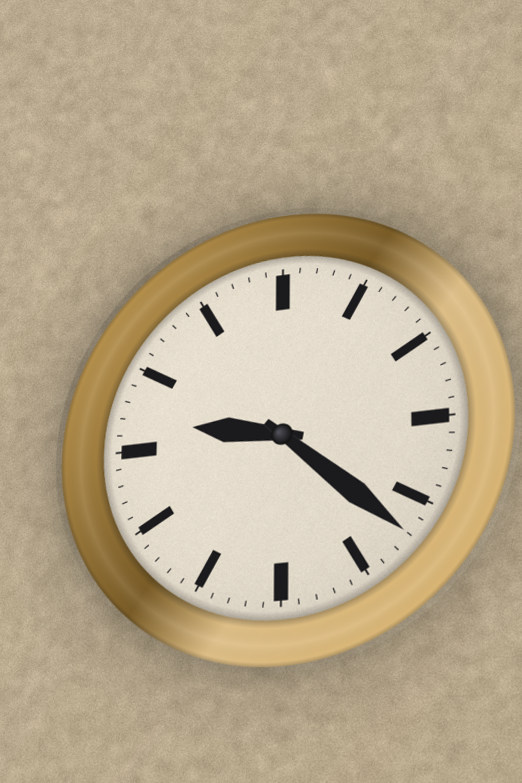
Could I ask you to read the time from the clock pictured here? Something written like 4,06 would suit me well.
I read 9,22
